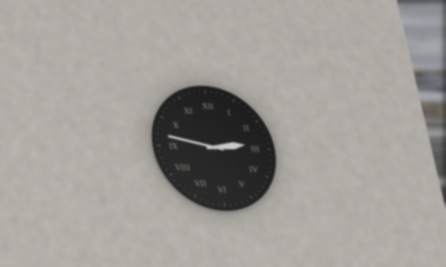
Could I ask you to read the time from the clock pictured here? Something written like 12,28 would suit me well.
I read 2,47
